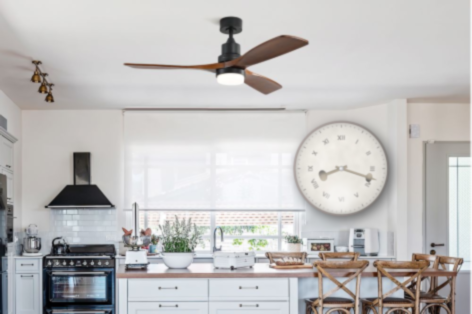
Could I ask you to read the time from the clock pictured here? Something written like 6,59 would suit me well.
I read 8,18
